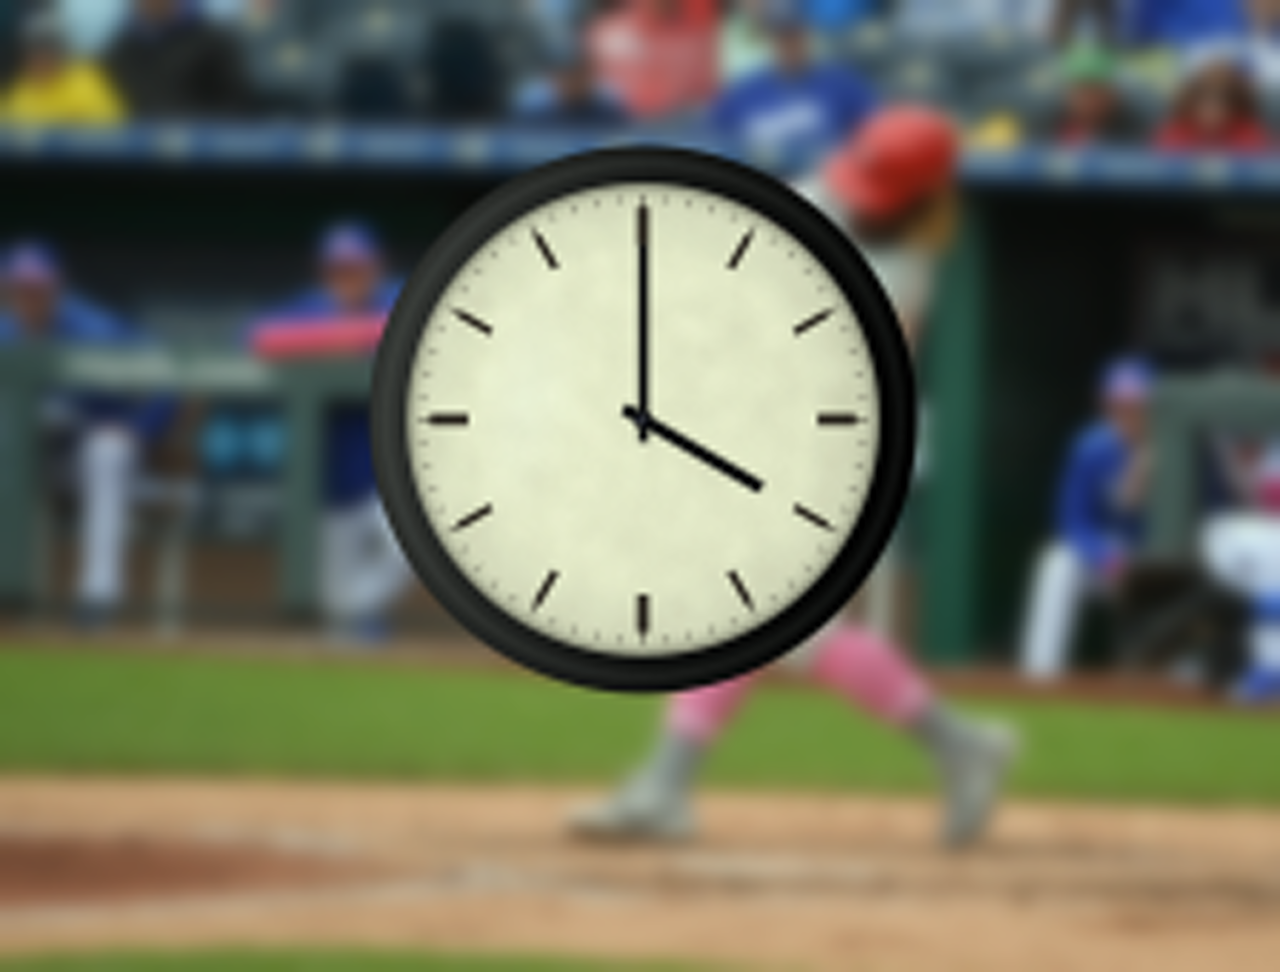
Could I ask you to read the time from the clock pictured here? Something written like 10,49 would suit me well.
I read 4,00
